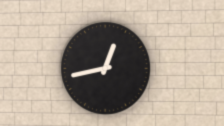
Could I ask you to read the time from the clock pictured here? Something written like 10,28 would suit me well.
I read 12,43
